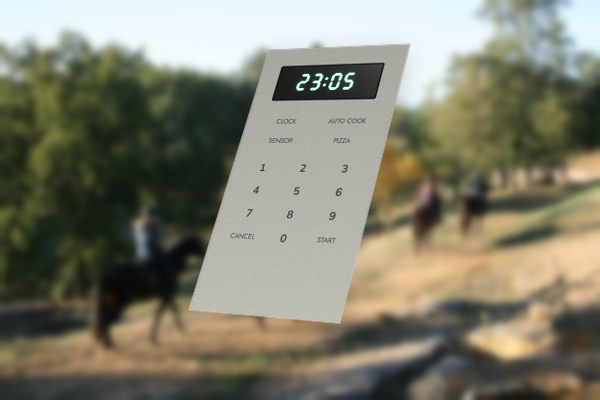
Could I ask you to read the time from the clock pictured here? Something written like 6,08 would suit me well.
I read 23,05
